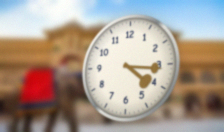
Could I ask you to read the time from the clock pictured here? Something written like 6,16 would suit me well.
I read 4,16
